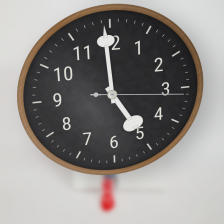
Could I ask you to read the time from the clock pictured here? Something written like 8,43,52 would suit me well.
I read 4,59,16
